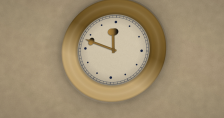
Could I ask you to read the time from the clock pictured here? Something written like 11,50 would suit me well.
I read 11,48
